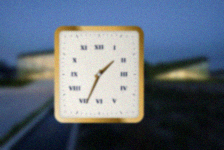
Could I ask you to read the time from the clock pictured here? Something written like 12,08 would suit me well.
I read 1,34
